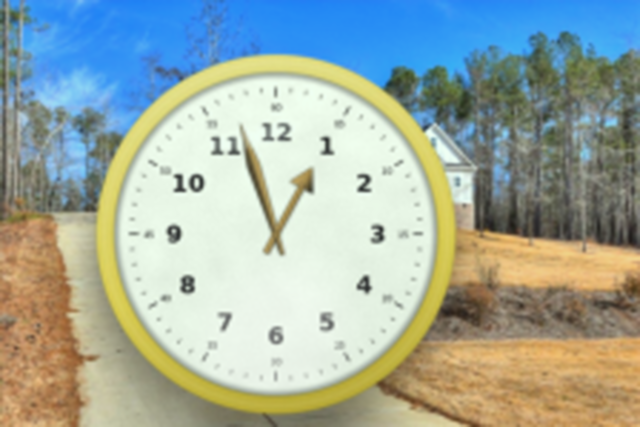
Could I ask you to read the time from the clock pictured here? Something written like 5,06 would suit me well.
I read 12,57
